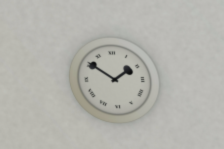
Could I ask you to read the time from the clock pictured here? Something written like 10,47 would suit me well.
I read 1,51
